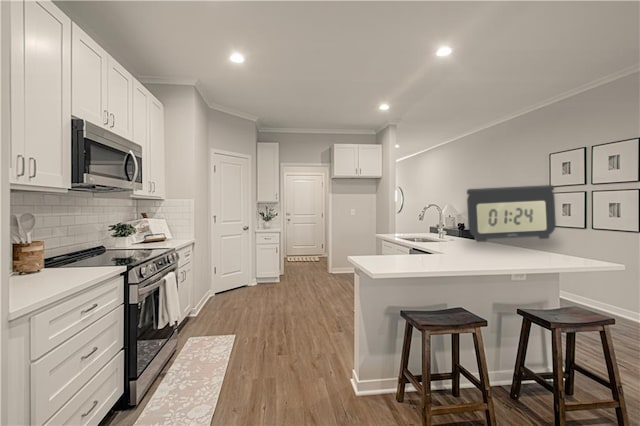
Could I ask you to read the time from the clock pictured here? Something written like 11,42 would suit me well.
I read 1,24
